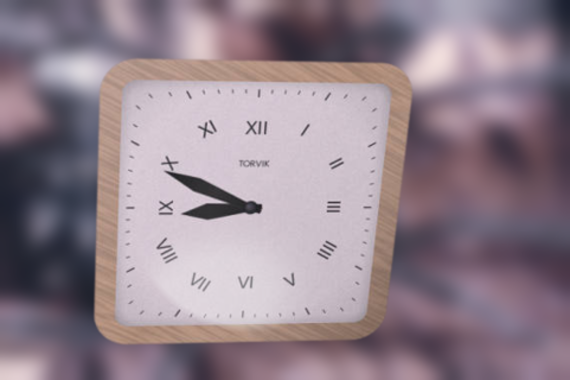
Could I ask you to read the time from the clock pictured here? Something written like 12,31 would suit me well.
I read 8,49
